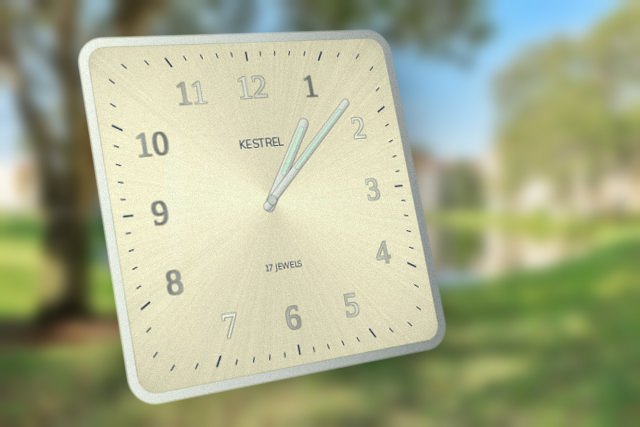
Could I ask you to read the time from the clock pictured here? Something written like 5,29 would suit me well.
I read 1,08
